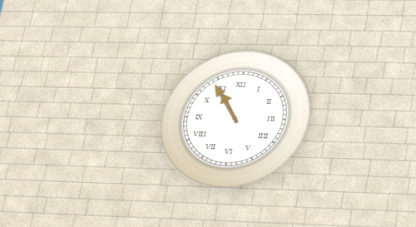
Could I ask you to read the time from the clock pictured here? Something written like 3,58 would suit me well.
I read 10,54
